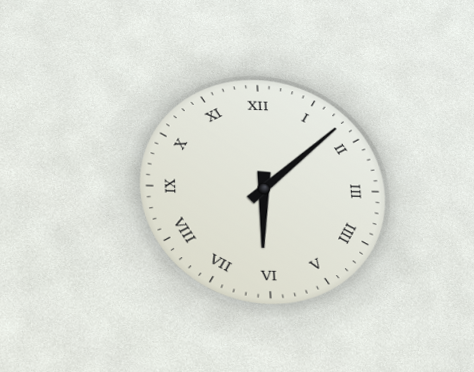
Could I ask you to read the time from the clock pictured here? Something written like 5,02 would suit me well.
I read 6,08
